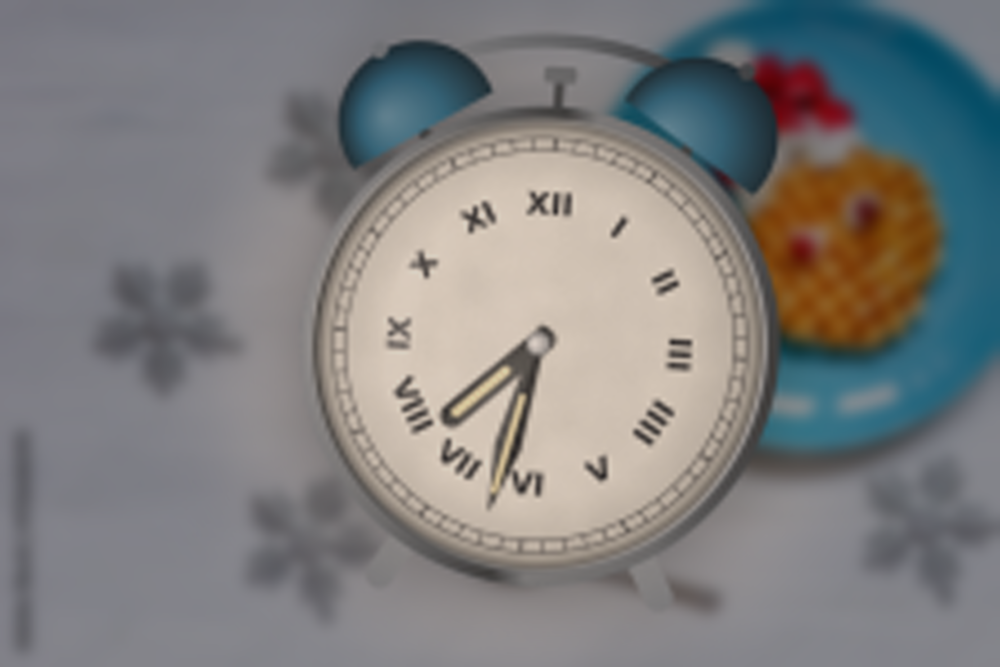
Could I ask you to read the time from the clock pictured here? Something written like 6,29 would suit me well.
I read 7,32
